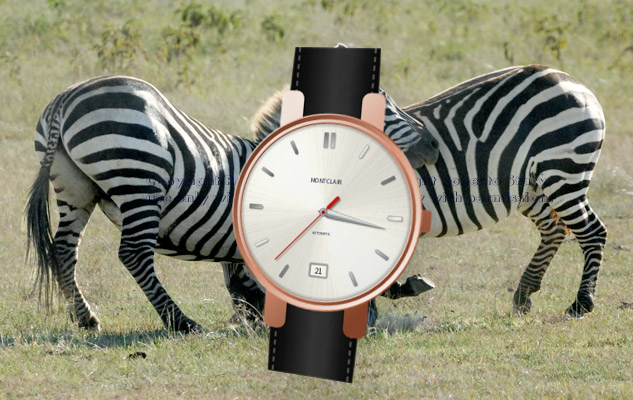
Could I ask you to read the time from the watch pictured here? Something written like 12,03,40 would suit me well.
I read 3,16,37
